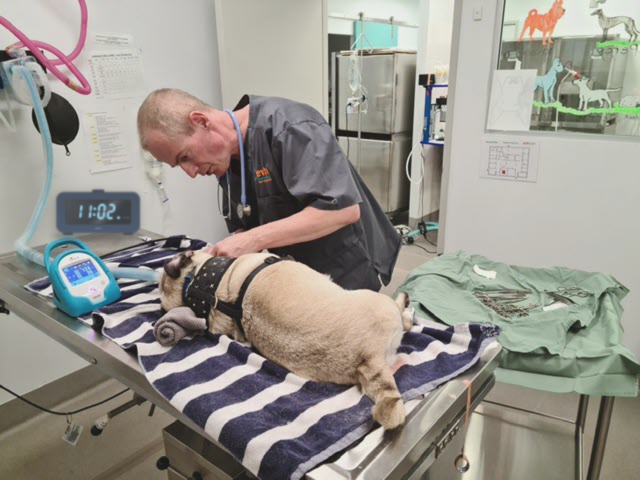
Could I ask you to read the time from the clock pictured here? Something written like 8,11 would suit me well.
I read 11,02
